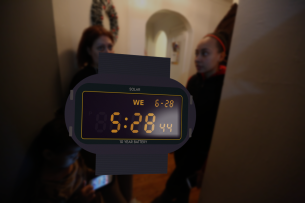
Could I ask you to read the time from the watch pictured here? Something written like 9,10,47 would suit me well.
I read 5,28,44
